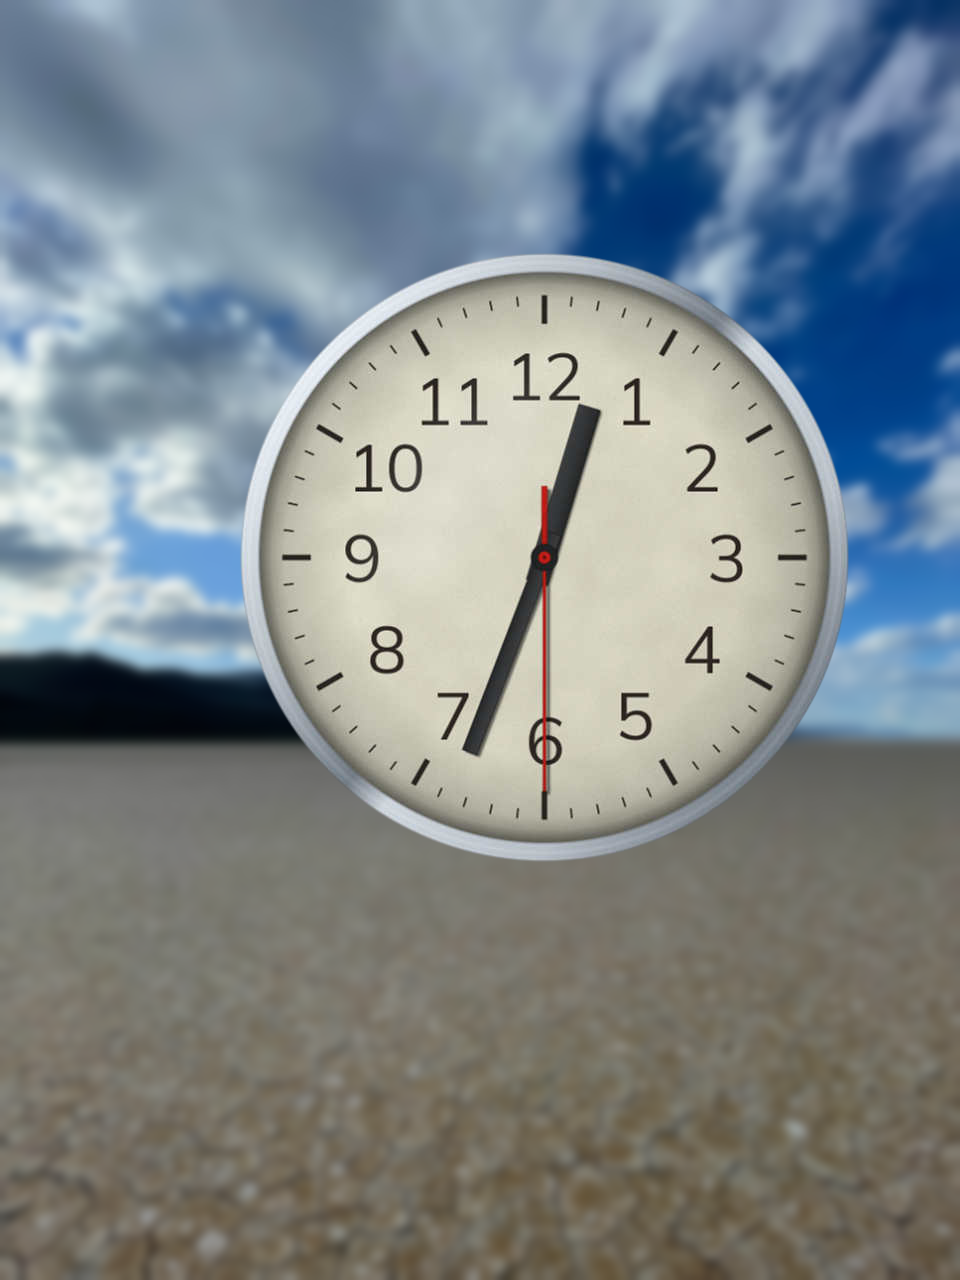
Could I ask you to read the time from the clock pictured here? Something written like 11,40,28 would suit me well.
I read 12,33,30
